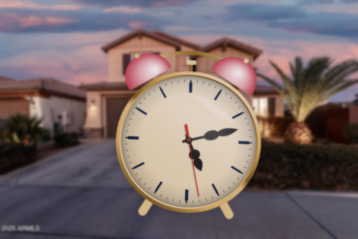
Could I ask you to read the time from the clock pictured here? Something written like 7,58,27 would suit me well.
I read 5,12,28
